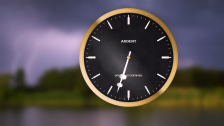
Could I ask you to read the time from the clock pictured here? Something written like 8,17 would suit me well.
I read 6,33
